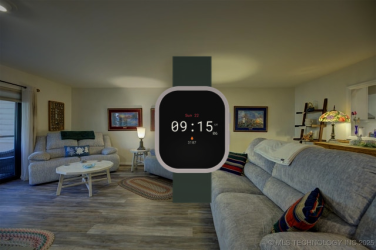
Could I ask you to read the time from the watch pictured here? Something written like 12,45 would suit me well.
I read 9,15
